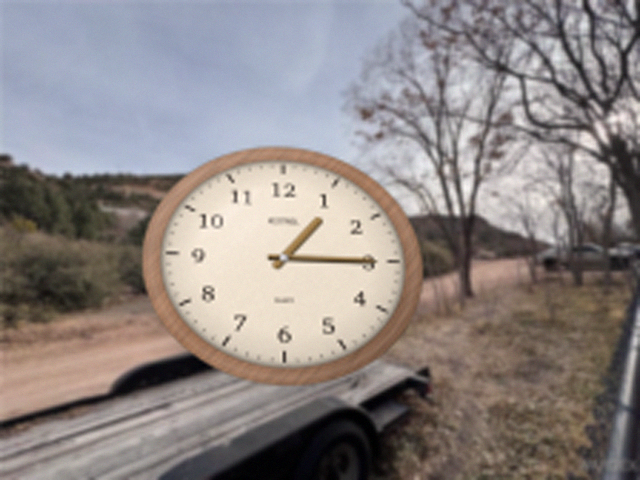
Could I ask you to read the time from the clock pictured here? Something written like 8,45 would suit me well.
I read 1,15
